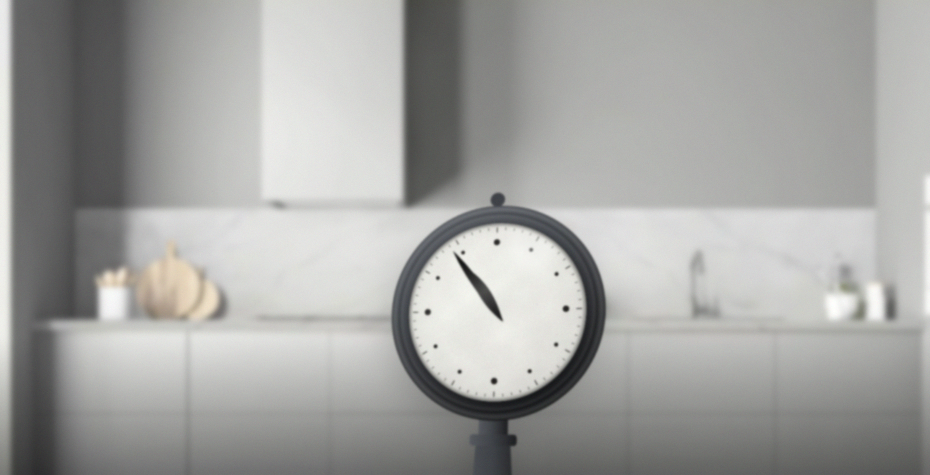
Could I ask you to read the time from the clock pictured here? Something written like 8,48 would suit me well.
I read 10,54
